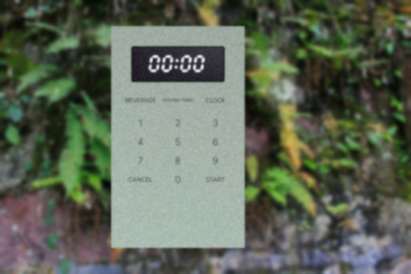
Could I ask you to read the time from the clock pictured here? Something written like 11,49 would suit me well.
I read 0,00
